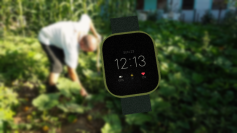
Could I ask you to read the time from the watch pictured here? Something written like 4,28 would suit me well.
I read 12,13
